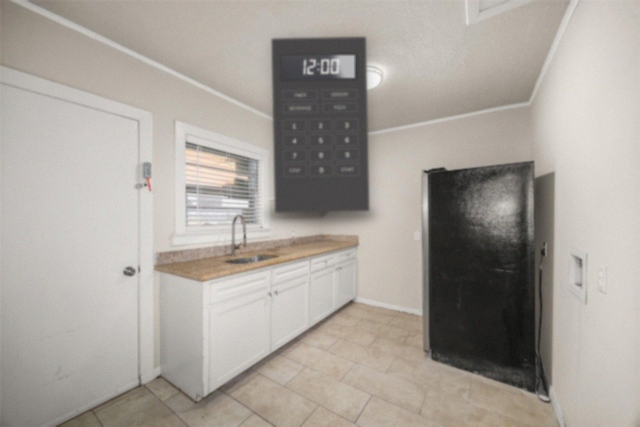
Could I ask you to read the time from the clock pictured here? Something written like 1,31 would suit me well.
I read 12,00
